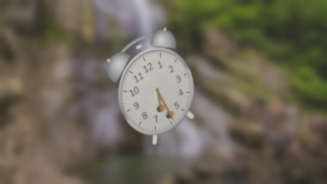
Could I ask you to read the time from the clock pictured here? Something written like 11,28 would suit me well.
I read 6,29
